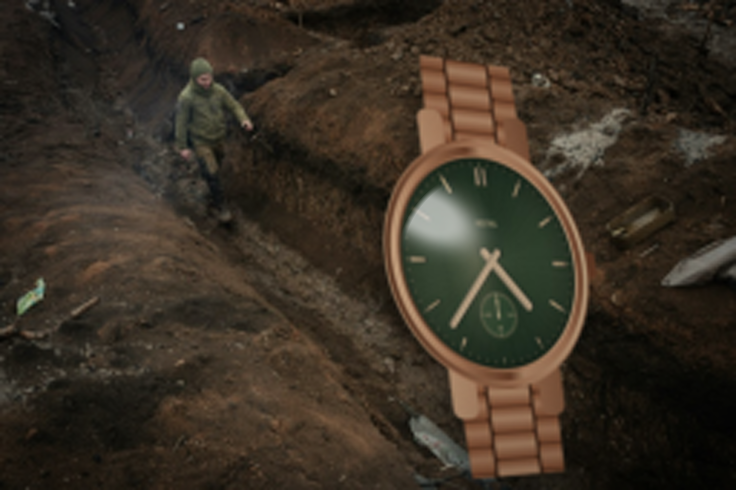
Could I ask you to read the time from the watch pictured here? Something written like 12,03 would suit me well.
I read 4,37
